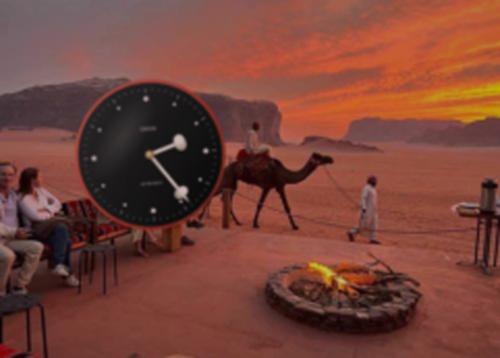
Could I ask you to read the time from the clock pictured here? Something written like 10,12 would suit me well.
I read 2,24
